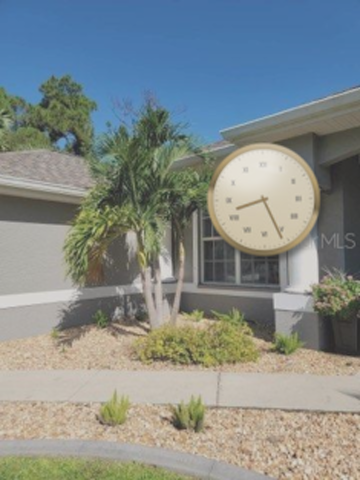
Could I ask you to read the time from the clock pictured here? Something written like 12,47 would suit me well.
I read 8,26
